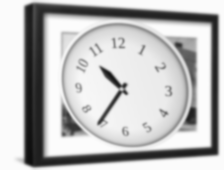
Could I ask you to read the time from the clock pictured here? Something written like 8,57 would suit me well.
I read 10,36
